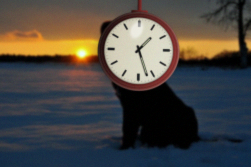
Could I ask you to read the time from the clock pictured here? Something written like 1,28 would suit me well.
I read 1,27
